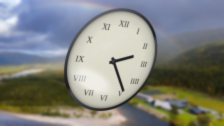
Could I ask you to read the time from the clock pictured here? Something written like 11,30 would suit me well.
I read 2,24
